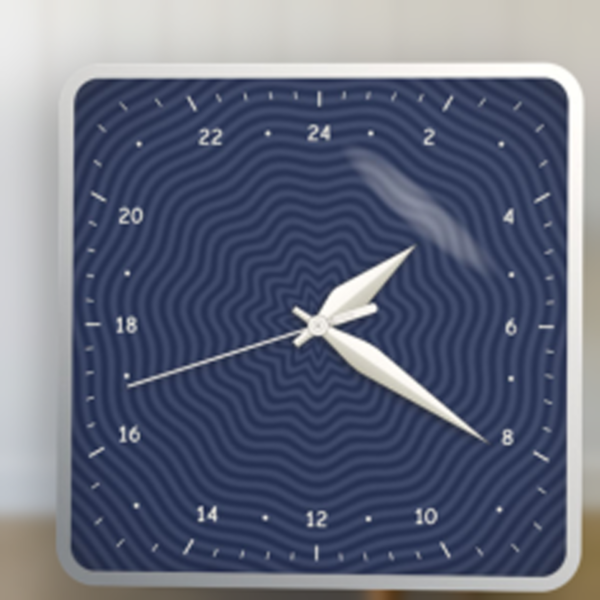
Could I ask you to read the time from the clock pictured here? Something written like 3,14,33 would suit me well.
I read 3,20,42
